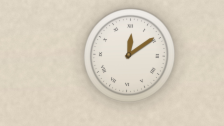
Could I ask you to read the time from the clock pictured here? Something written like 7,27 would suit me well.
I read 12,09
